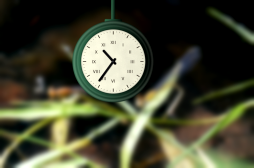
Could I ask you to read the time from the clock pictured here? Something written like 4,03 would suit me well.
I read 10,36
